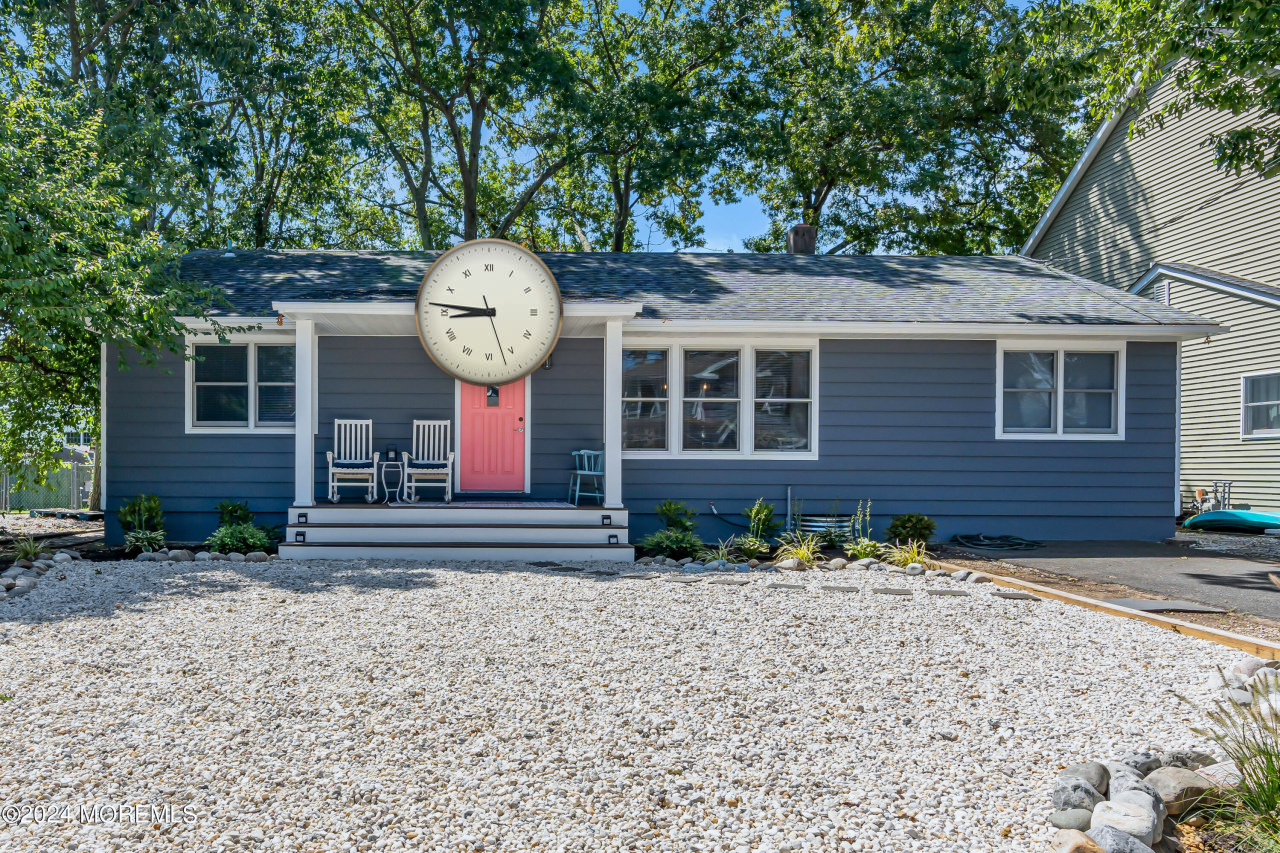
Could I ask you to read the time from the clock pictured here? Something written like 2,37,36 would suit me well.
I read 8,46,27
